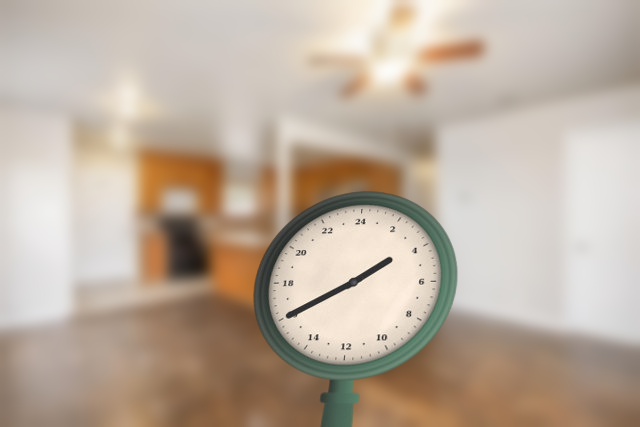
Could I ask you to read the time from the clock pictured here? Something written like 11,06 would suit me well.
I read 3,40
